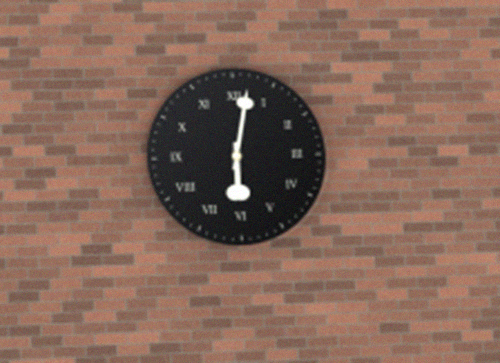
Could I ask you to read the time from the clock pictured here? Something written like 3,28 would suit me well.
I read 6,02
